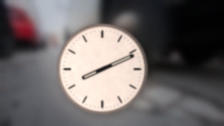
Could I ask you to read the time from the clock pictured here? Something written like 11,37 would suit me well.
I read 8,11
